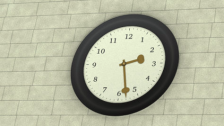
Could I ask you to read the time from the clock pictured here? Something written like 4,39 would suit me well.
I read 2,28
